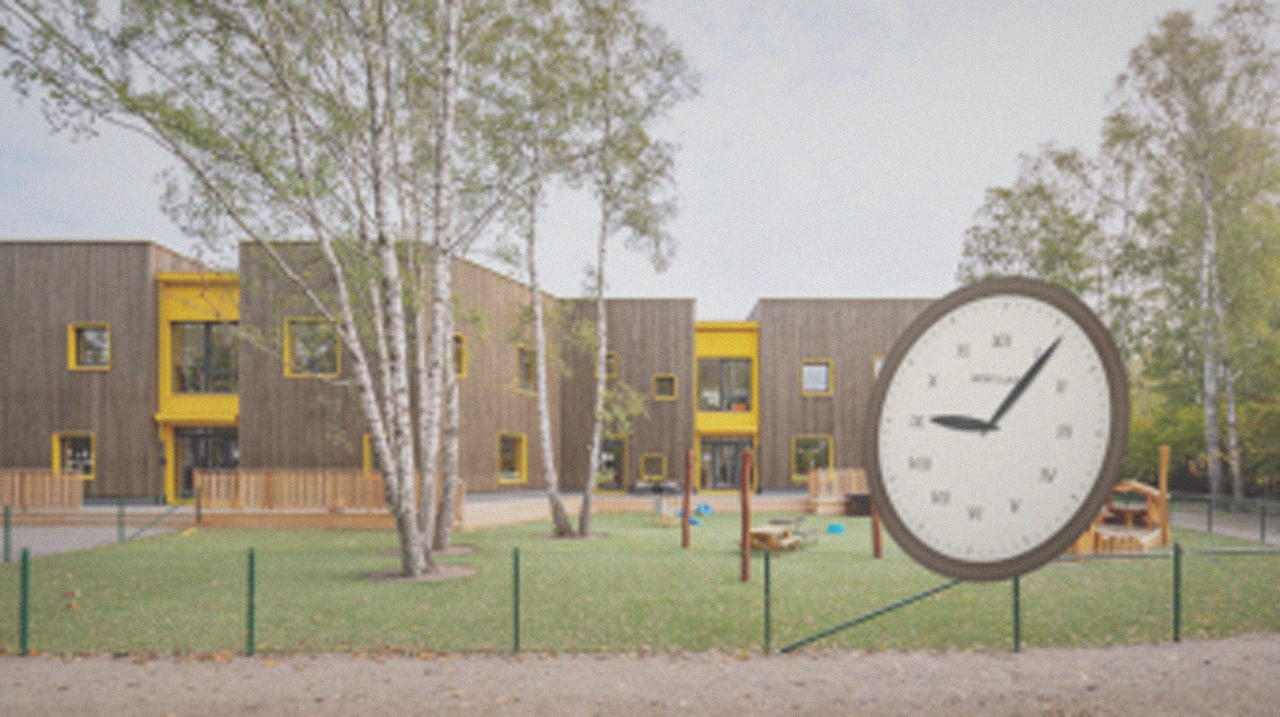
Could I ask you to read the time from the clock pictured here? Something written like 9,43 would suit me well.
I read 9,06
